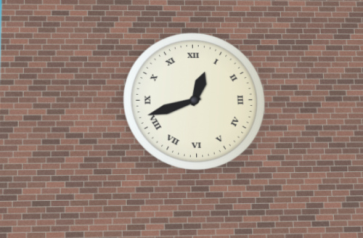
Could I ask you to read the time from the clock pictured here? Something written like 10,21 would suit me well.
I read 12,42
